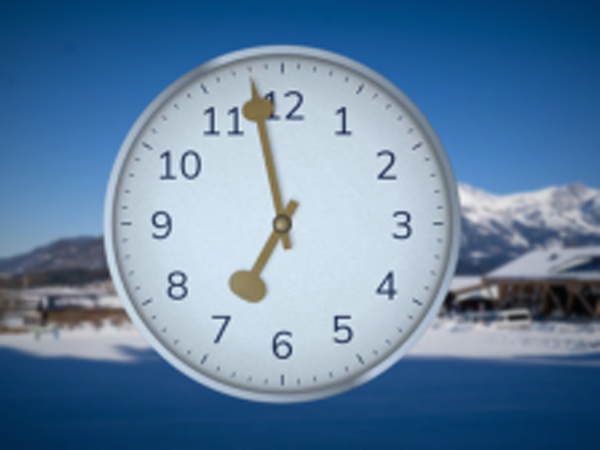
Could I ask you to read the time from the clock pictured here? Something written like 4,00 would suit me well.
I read 6,58
